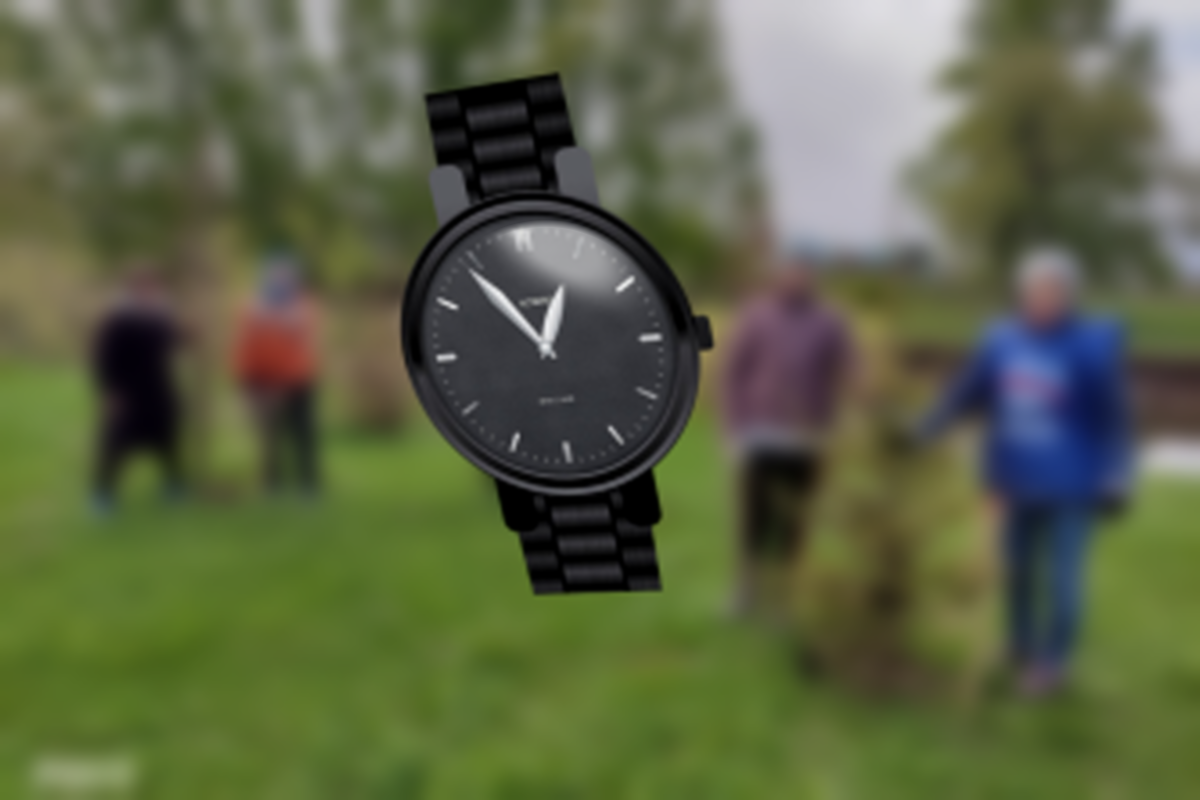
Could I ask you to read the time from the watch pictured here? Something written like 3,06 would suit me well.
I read 12,54
